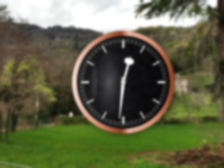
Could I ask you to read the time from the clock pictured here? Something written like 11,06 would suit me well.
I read 12,31
